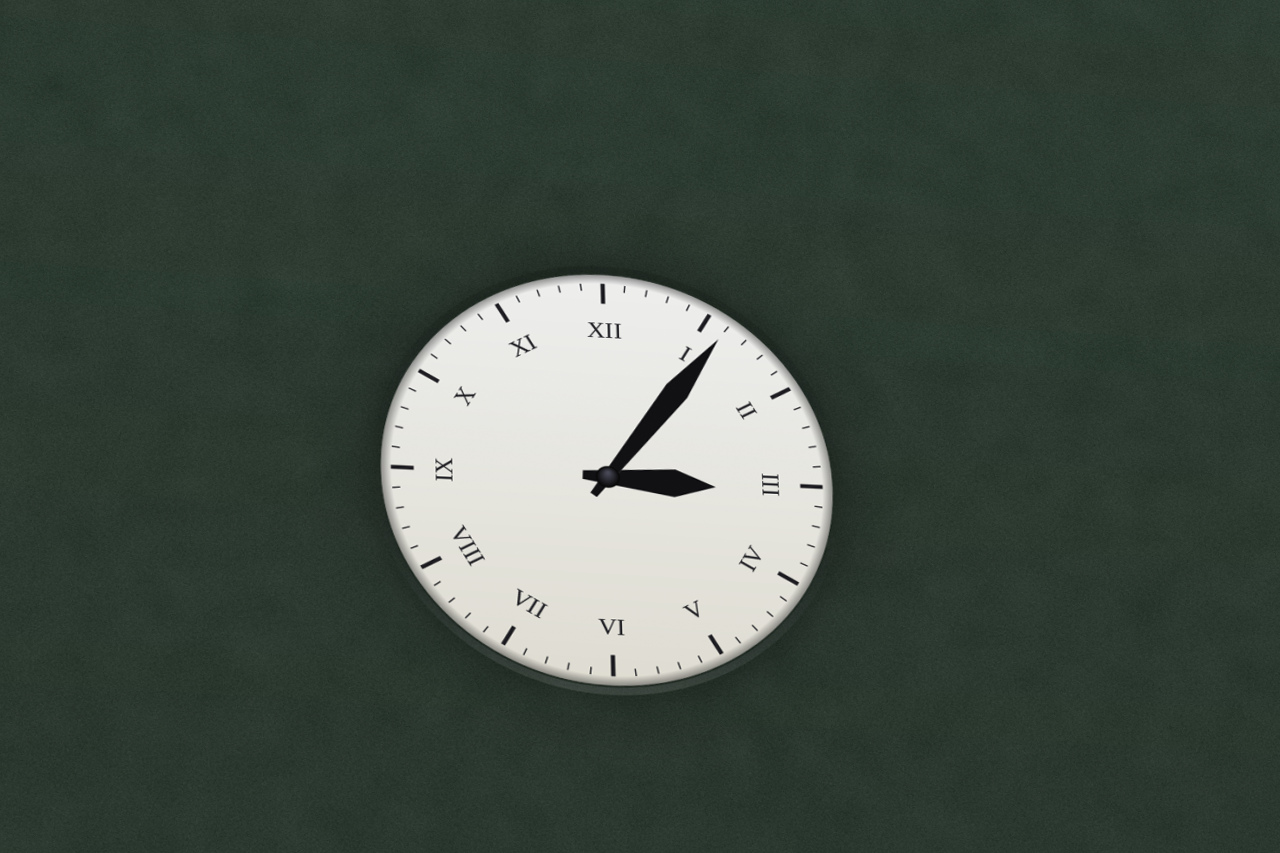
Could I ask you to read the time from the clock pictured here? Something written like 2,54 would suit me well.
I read 3,06
